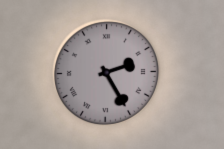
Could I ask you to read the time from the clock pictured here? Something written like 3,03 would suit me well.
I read 2,25
